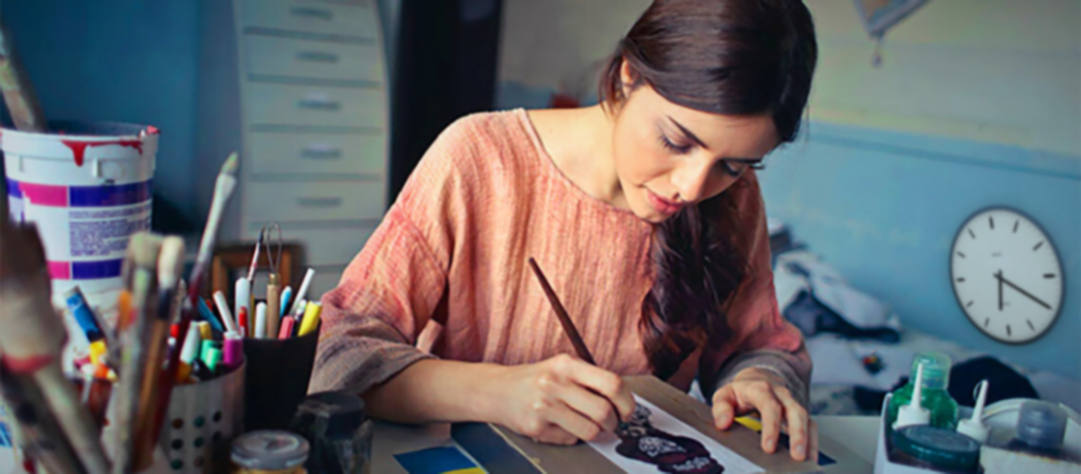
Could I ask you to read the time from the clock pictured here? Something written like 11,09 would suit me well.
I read 6,20
